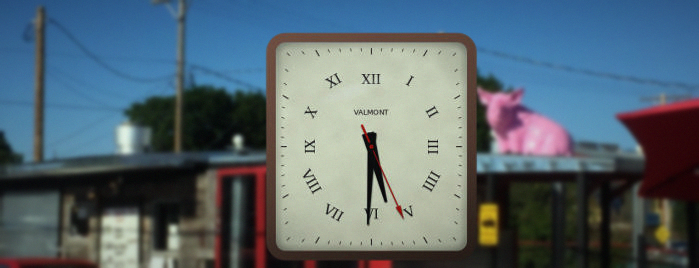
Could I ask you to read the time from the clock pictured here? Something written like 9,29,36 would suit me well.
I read 5,30,26
